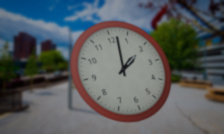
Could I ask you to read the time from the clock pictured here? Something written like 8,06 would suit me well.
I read 2,02
